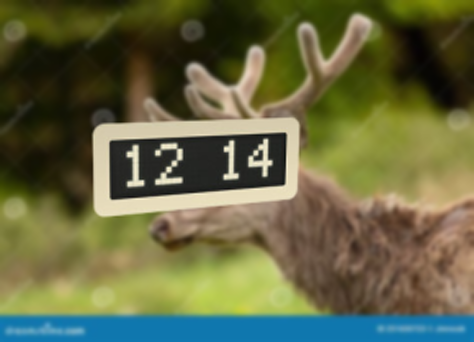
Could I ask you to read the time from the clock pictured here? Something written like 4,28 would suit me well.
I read 12,14
